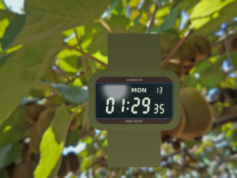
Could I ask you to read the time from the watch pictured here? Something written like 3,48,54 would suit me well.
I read 1,29,35
